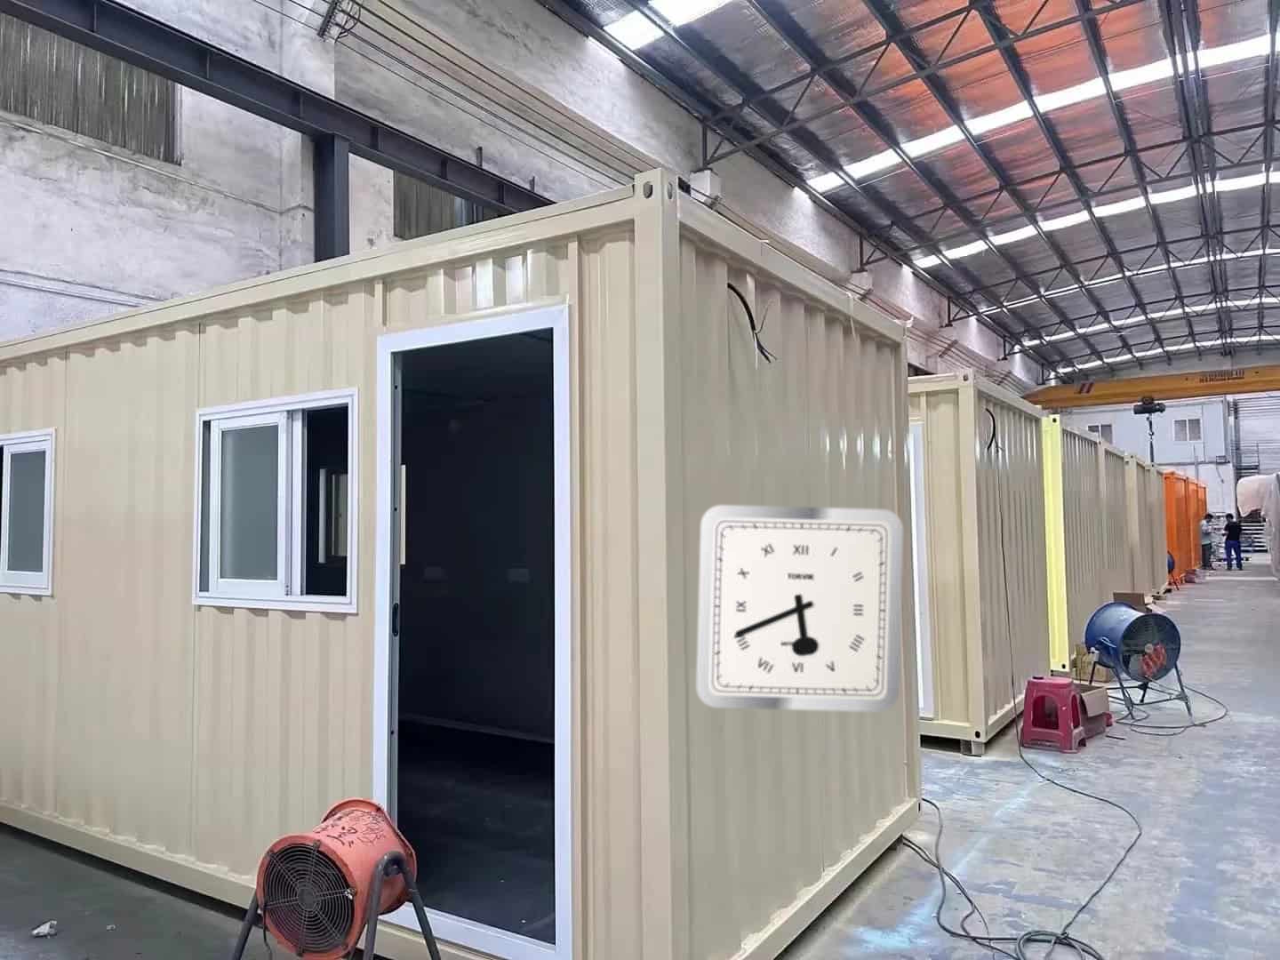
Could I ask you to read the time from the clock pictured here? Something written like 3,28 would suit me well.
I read 5,41
